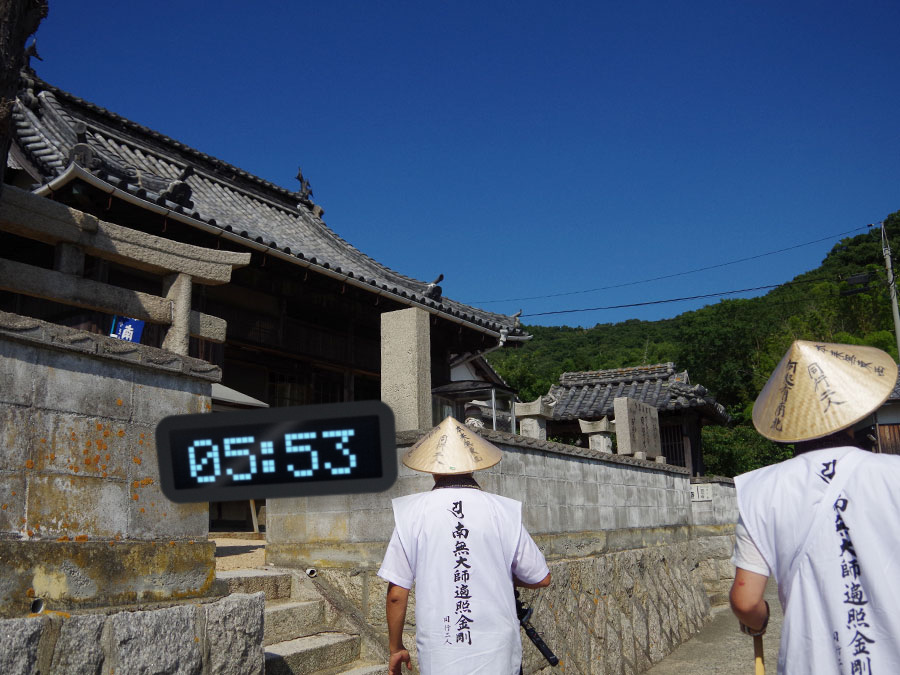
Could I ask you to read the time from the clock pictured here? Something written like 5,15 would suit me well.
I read 5,53
